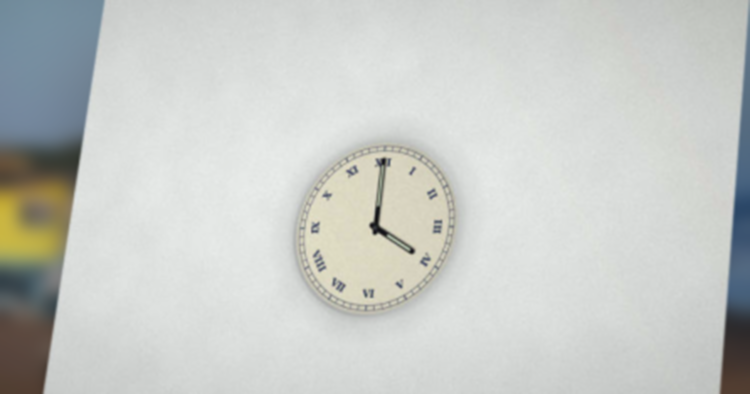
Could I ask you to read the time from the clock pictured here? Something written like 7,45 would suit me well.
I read 4,00
